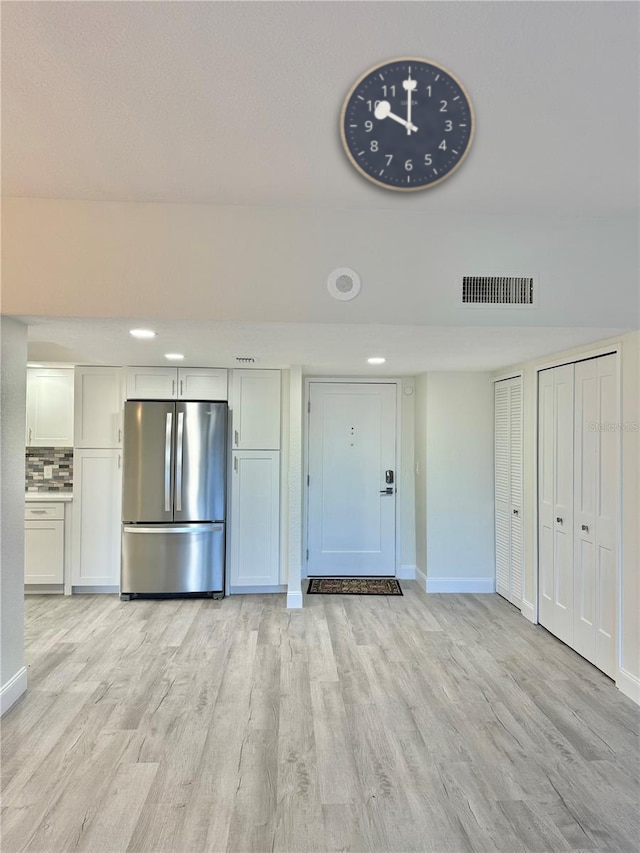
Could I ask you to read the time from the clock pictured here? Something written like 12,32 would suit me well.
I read 10,00
